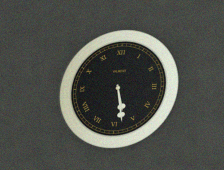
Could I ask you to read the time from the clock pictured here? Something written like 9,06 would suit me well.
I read 5,28
